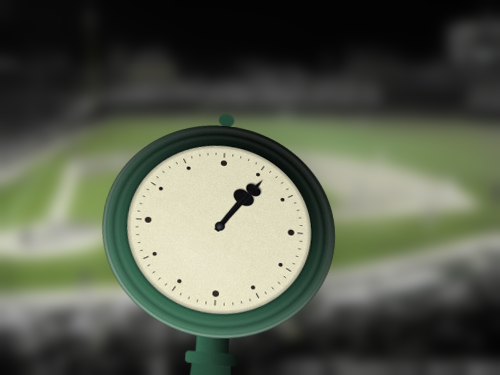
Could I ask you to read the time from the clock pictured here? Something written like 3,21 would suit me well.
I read 1,06
